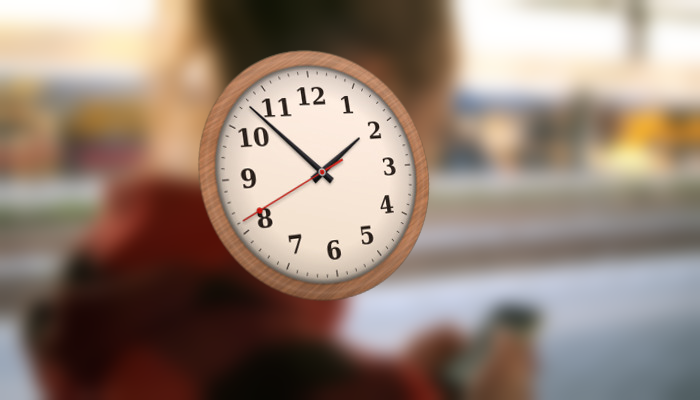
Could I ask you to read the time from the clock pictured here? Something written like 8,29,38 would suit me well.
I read 1,52,41
